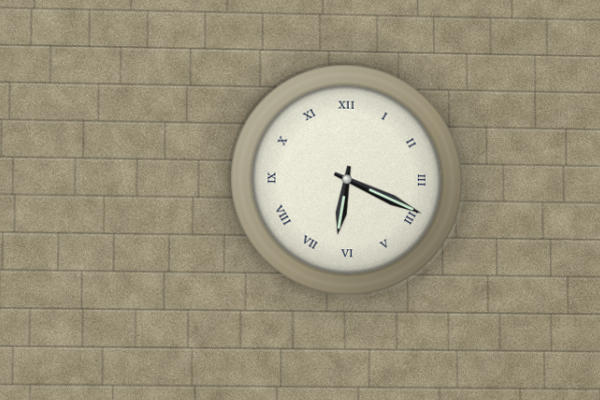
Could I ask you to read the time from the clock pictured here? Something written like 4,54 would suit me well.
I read 6,19
